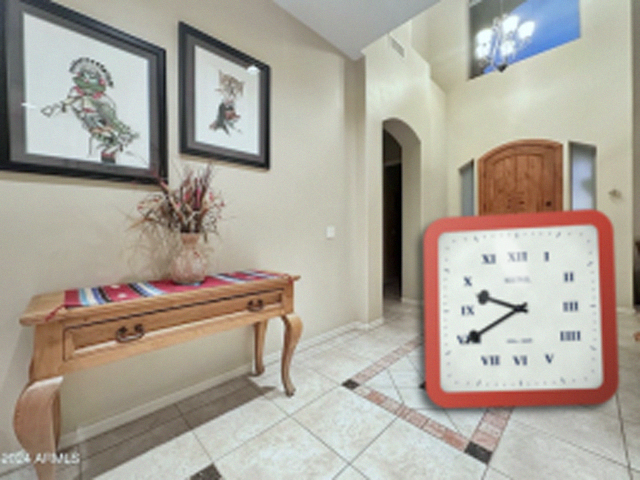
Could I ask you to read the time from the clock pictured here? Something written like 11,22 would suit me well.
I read 9,40
